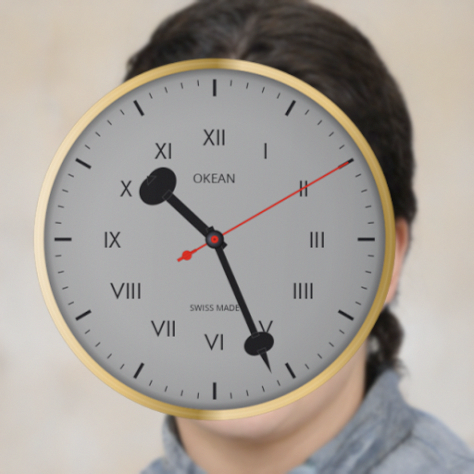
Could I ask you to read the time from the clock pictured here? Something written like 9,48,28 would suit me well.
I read 10,26,10
